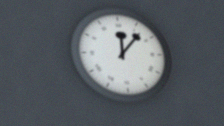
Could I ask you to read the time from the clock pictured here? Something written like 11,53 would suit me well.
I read 12,07
